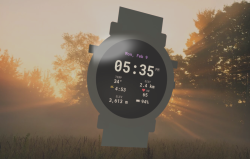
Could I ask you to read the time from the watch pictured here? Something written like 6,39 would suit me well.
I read 5,35
